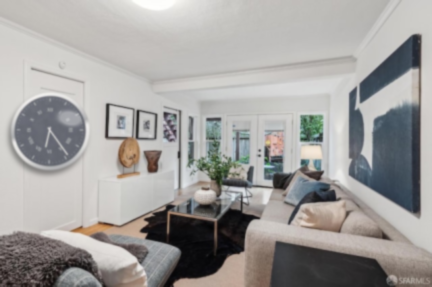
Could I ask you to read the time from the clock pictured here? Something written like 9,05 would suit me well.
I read 6,24
